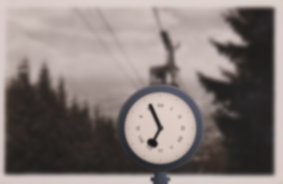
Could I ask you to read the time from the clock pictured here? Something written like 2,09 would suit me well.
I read 6,56
